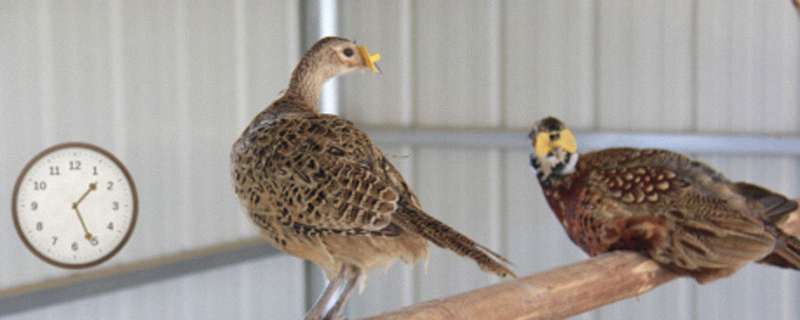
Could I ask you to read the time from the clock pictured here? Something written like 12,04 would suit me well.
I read 1,26
